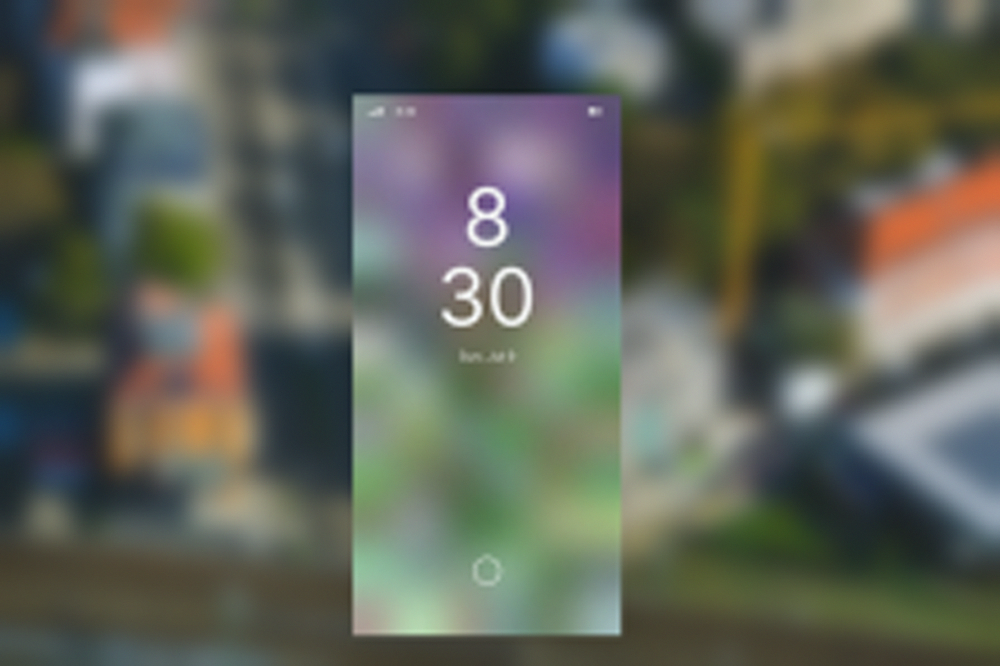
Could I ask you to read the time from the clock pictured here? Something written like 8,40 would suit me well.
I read 8,30
